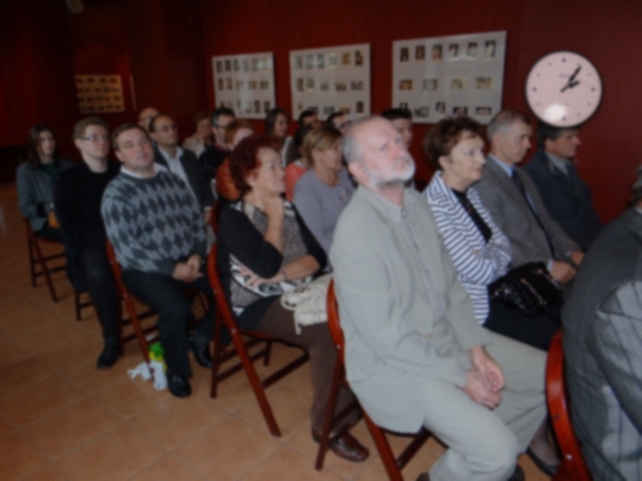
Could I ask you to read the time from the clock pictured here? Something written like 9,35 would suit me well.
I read 2,06
